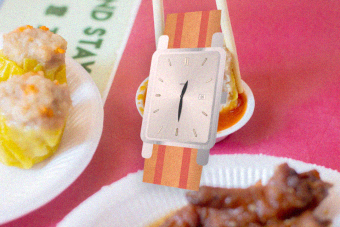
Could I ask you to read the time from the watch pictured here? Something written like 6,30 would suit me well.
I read 12,30
